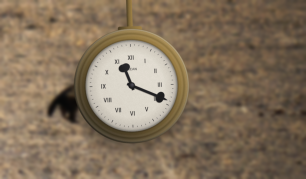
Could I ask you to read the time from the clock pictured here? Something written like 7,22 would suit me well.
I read 11,19
